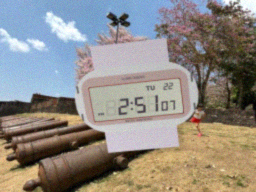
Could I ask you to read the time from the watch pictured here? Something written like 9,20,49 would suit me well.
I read 2,51,07
